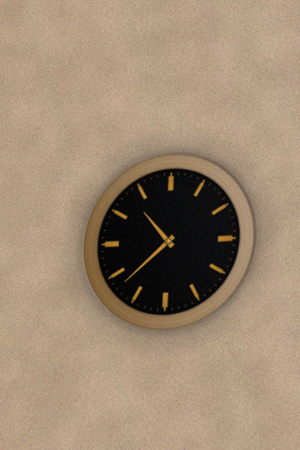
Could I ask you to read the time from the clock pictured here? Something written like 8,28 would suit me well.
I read 10,38
